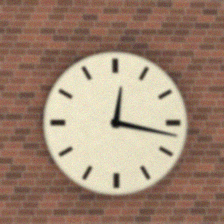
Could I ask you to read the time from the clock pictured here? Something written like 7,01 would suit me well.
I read 12,17
